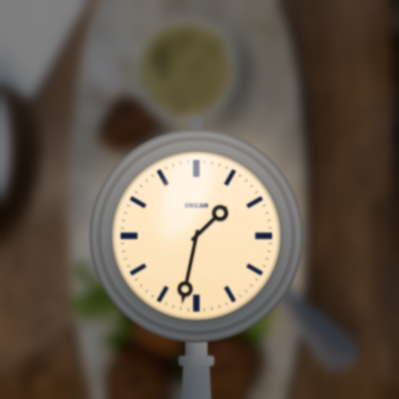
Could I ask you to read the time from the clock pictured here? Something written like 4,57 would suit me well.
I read 1,32
